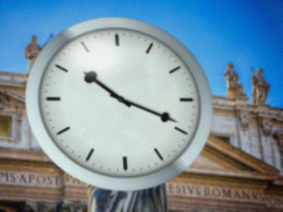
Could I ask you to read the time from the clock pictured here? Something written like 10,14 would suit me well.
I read 10,19
